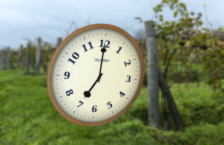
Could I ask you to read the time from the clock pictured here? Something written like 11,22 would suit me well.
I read 7,00
